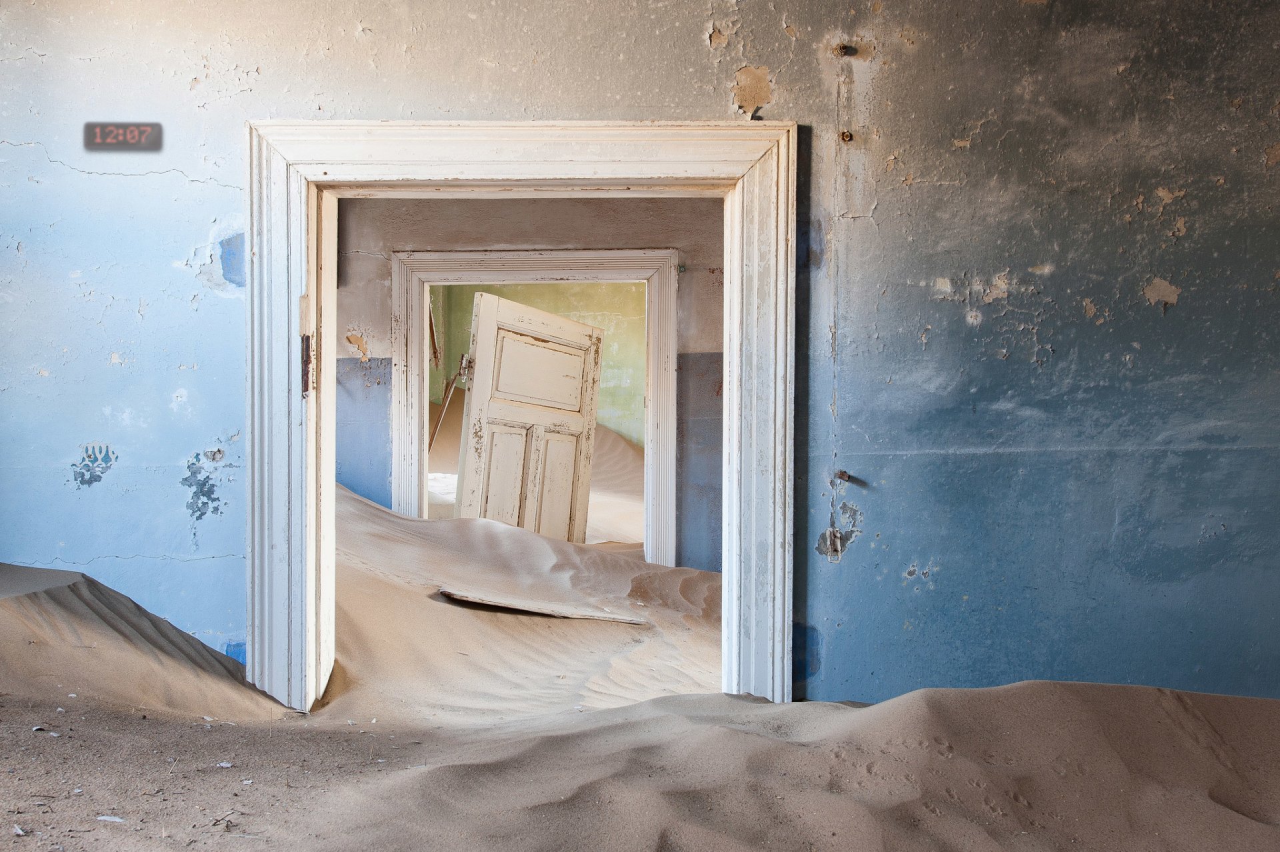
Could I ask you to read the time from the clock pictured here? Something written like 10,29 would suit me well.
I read 12,07
